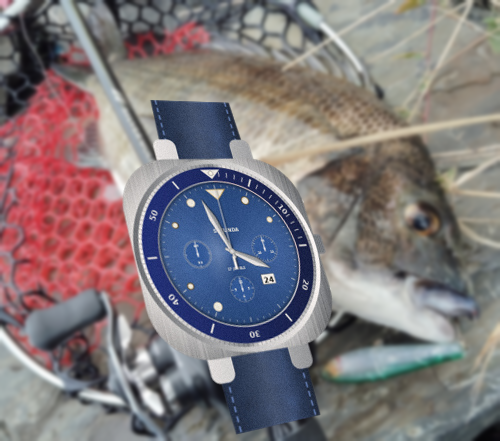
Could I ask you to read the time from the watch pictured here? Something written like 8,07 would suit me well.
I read 3,57
